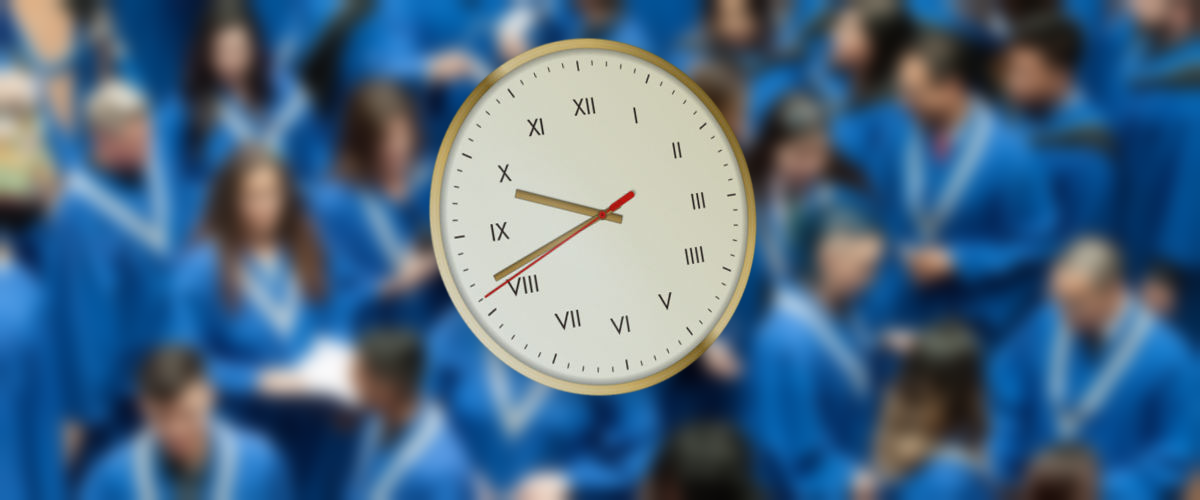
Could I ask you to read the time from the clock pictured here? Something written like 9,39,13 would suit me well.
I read 9,41,41
